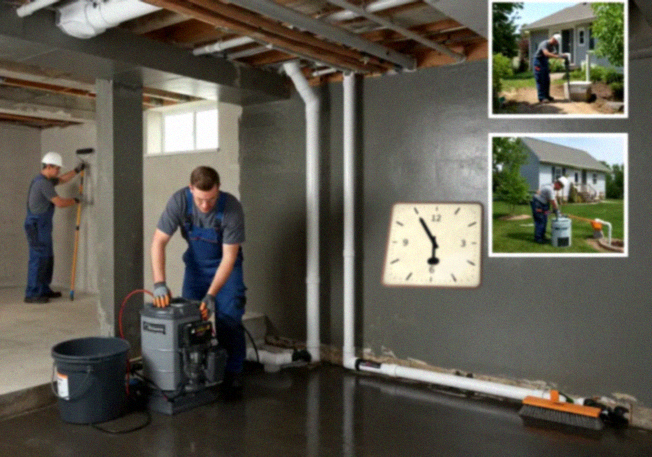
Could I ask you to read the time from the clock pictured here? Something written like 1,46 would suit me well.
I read 5,55
